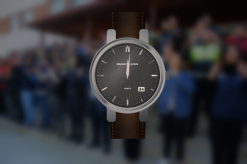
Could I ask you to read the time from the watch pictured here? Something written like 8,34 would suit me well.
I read 12,01
